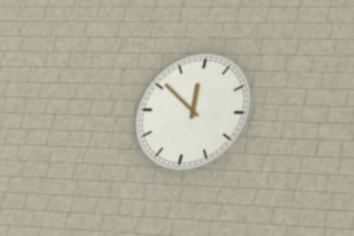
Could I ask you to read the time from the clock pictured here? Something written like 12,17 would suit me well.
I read 11,51
